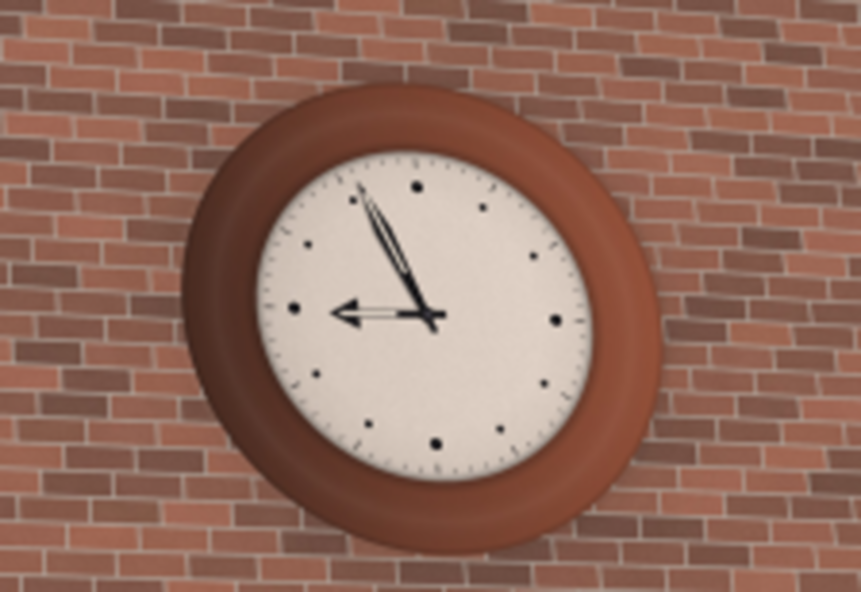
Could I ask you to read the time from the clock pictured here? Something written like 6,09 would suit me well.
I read 8,56
